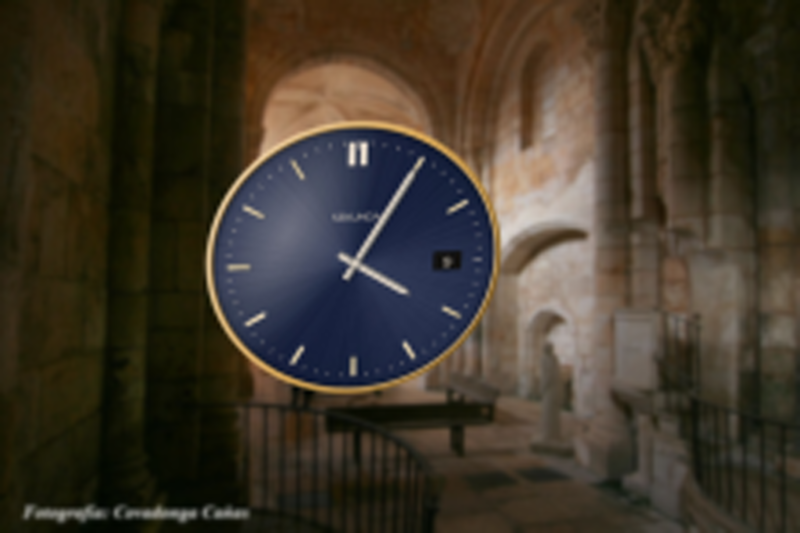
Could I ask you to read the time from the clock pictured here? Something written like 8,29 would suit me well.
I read 4,05
